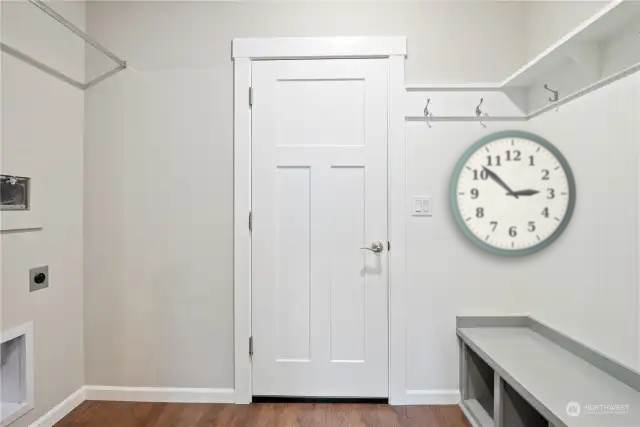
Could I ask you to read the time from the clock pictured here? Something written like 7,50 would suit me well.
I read 2,52
